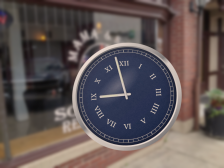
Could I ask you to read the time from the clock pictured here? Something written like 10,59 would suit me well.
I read 8,58
